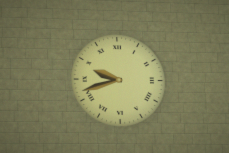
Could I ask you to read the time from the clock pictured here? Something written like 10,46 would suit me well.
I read 9,42
